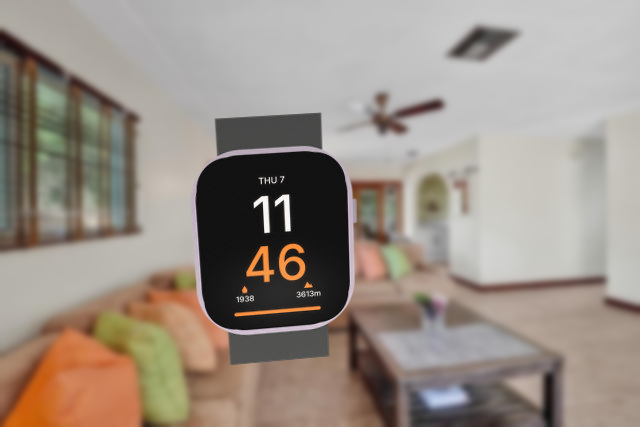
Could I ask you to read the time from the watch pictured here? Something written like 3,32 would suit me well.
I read 11,46
